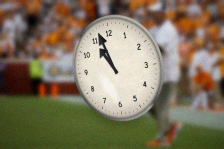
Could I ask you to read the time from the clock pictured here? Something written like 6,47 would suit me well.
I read 10,57
